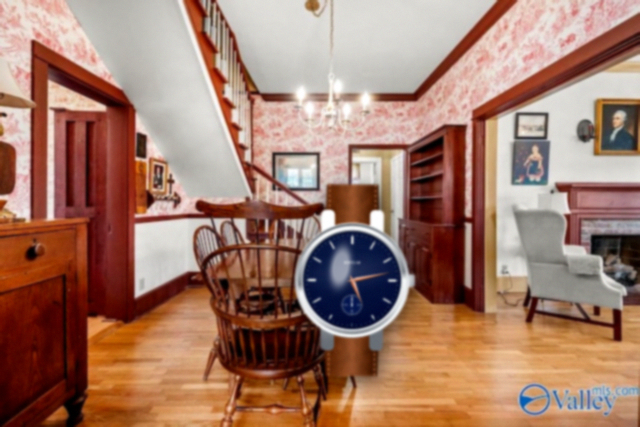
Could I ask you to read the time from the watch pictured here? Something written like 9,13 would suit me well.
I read 5,13
